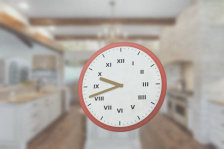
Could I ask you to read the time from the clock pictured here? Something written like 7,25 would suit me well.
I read 9,42
